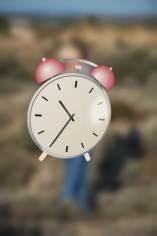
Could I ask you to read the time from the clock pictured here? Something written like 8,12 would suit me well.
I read 10,35
